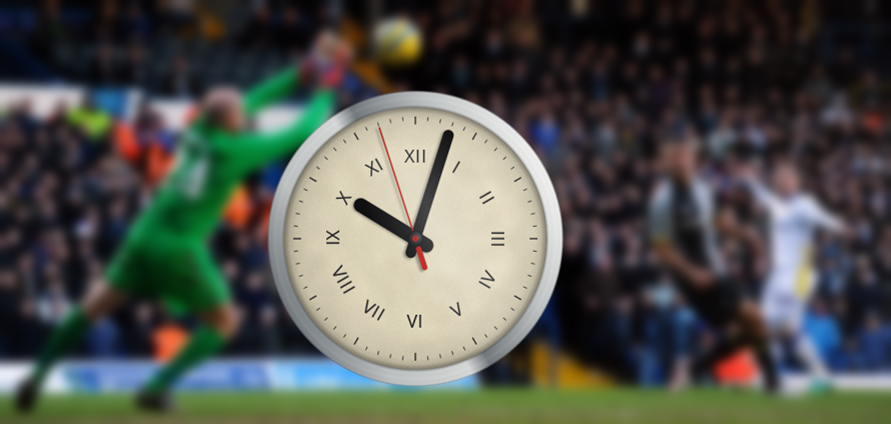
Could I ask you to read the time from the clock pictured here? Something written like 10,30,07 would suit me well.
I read 10,02,57
